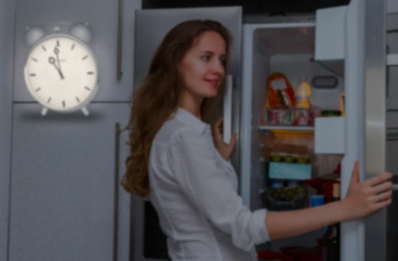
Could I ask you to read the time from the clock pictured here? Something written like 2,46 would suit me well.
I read 10,59
